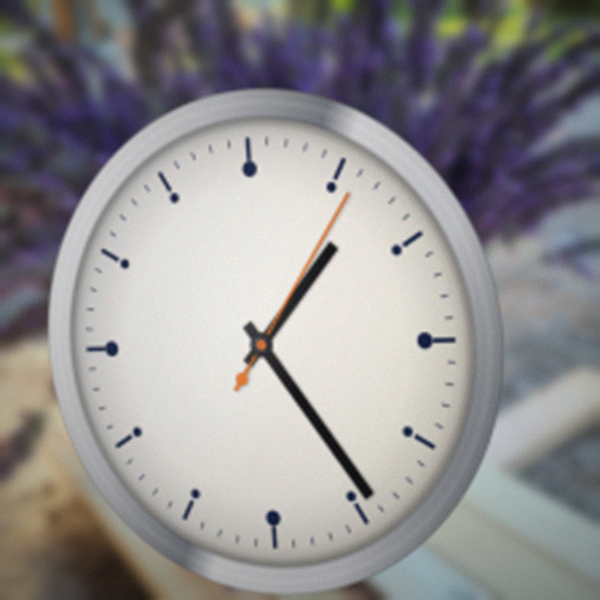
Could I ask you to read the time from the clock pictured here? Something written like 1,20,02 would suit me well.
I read 1,24,06
